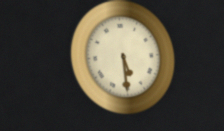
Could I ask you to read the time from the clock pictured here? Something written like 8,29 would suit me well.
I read 5,30
